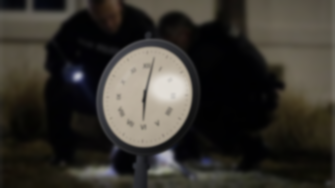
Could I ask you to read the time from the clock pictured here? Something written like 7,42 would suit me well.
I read 6,02
